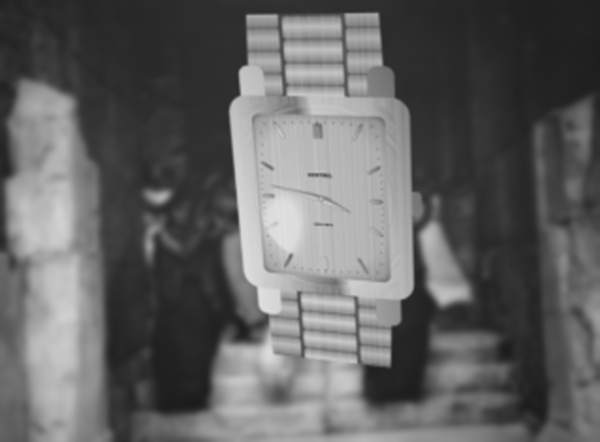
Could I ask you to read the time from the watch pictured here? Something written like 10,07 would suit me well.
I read 3,47
